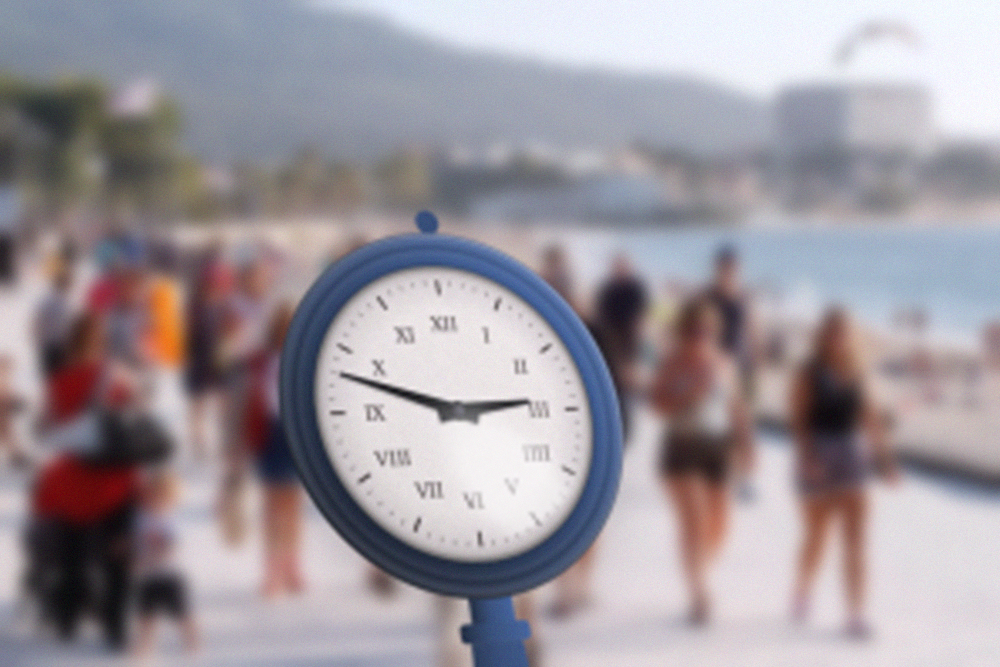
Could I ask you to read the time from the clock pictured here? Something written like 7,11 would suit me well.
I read 2,48
